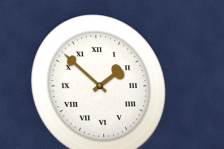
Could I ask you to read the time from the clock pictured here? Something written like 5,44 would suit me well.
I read 1,52
